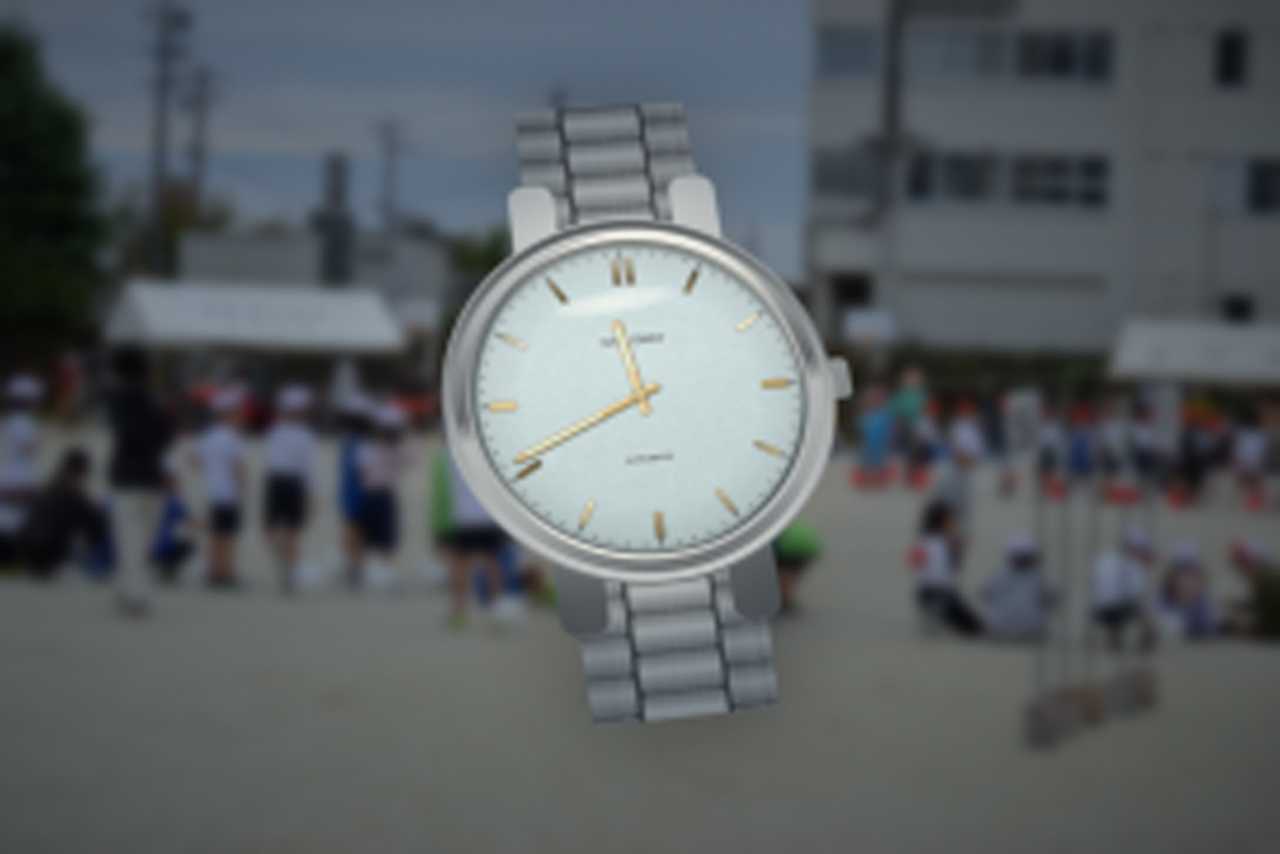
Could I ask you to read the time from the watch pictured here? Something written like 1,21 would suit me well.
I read 11,41
